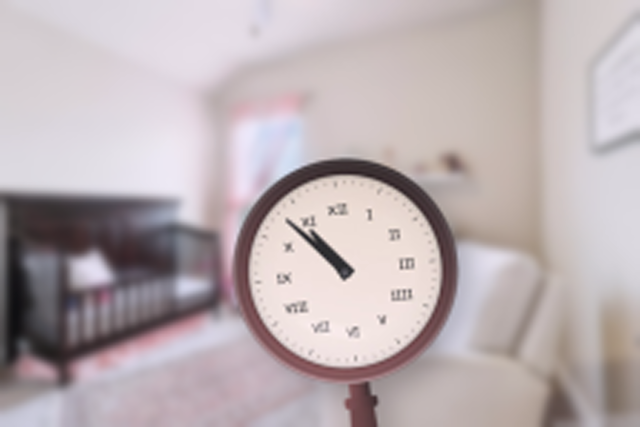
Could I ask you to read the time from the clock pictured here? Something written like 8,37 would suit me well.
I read 10,53
